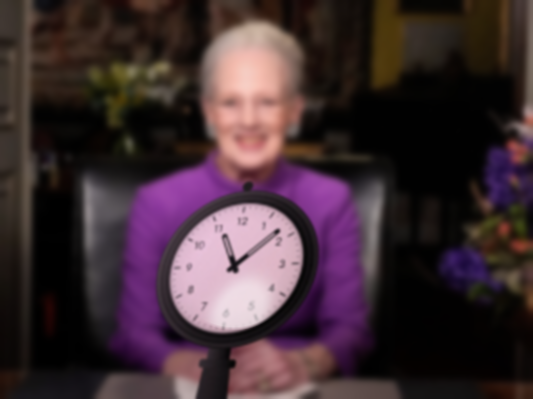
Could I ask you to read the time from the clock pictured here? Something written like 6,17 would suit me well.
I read 11,08
